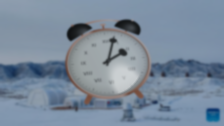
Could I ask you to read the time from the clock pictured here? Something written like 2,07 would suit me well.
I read 2,03
